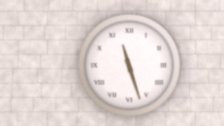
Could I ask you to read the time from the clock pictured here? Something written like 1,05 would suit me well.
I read 11,27
